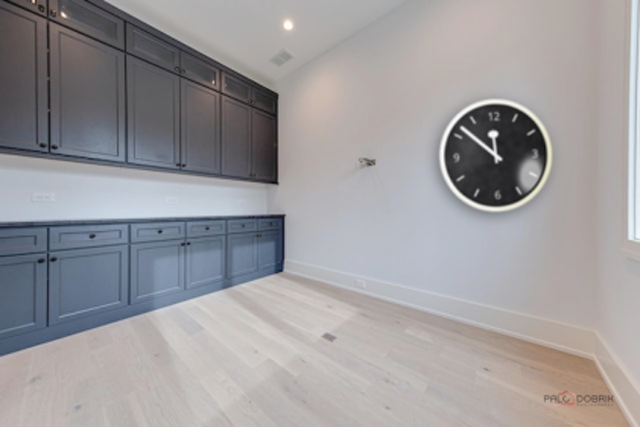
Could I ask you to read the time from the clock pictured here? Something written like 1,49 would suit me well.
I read 11,52
